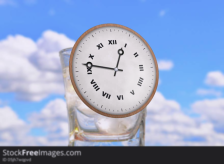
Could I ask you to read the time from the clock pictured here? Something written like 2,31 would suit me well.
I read 12,47
